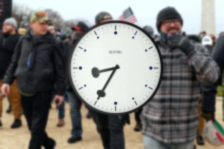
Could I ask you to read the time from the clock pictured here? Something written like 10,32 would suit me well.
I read 8,35
